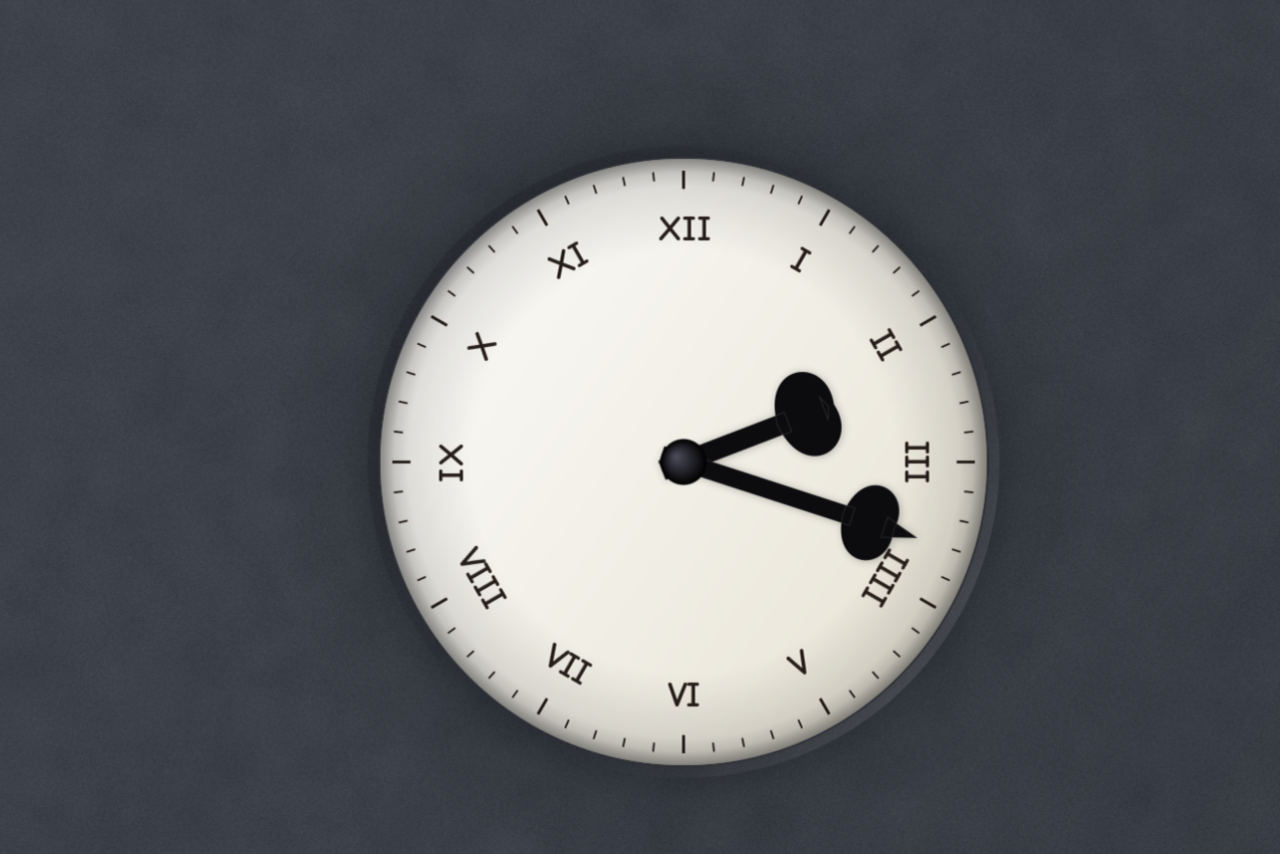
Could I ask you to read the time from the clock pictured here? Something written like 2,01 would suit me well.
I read 2,18
